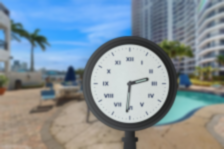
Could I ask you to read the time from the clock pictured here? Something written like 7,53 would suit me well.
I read 2,31
